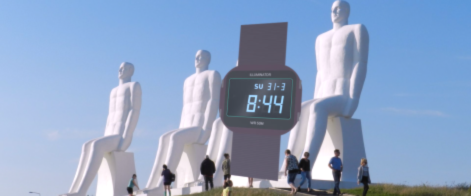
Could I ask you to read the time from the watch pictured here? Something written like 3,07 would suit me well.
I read 8,44
